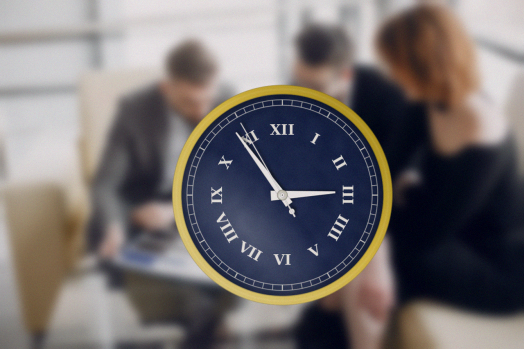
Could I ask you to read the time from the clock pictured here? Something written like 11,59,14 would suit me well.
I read 2,53,55
